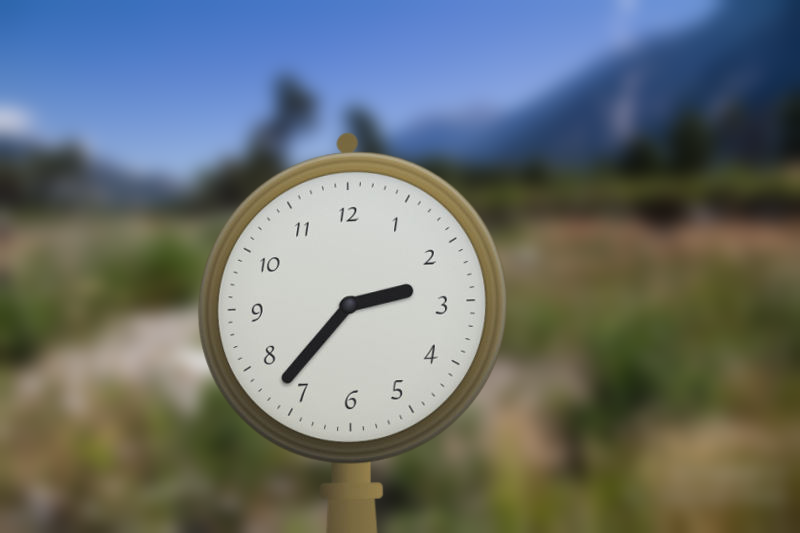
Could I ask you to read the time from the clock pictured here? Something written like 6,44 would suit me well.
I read 2,37
